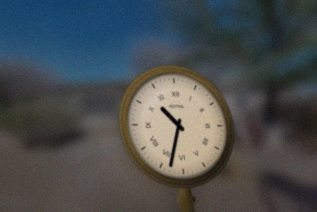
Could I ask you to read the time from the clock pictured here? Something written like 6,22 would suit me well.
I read 10,33
